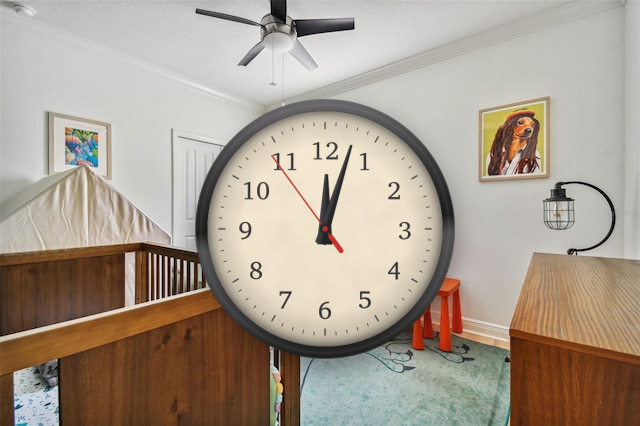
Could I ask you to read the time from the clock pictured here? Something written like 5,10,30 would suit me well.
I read 12,02,54
